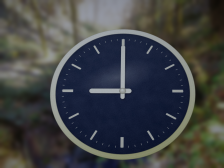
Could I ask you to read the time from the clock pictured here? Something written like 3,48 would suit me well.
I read 9,00
